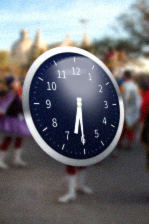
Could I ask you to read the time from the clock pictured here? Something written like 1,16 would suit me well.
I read 6,30
